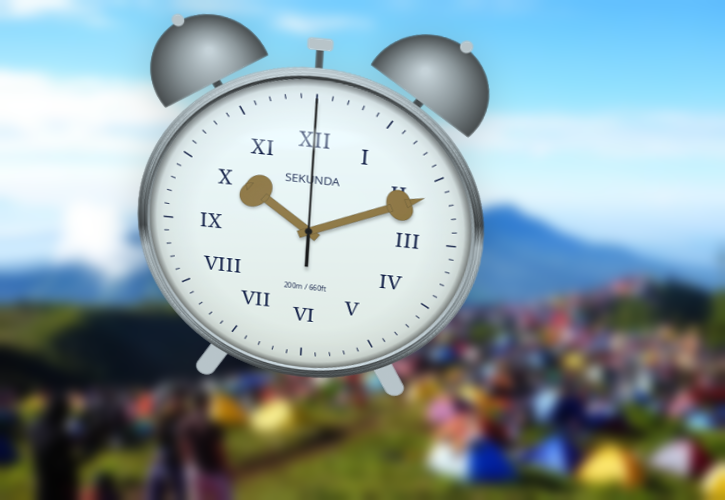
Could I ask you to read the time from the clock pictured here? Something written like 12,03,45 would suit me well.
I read 10,11,00
